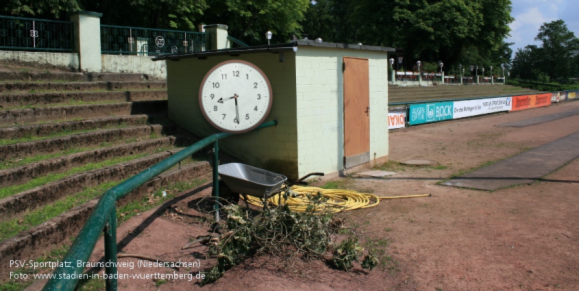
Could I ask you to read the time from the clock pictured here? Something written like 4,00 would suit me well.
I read 8,29
